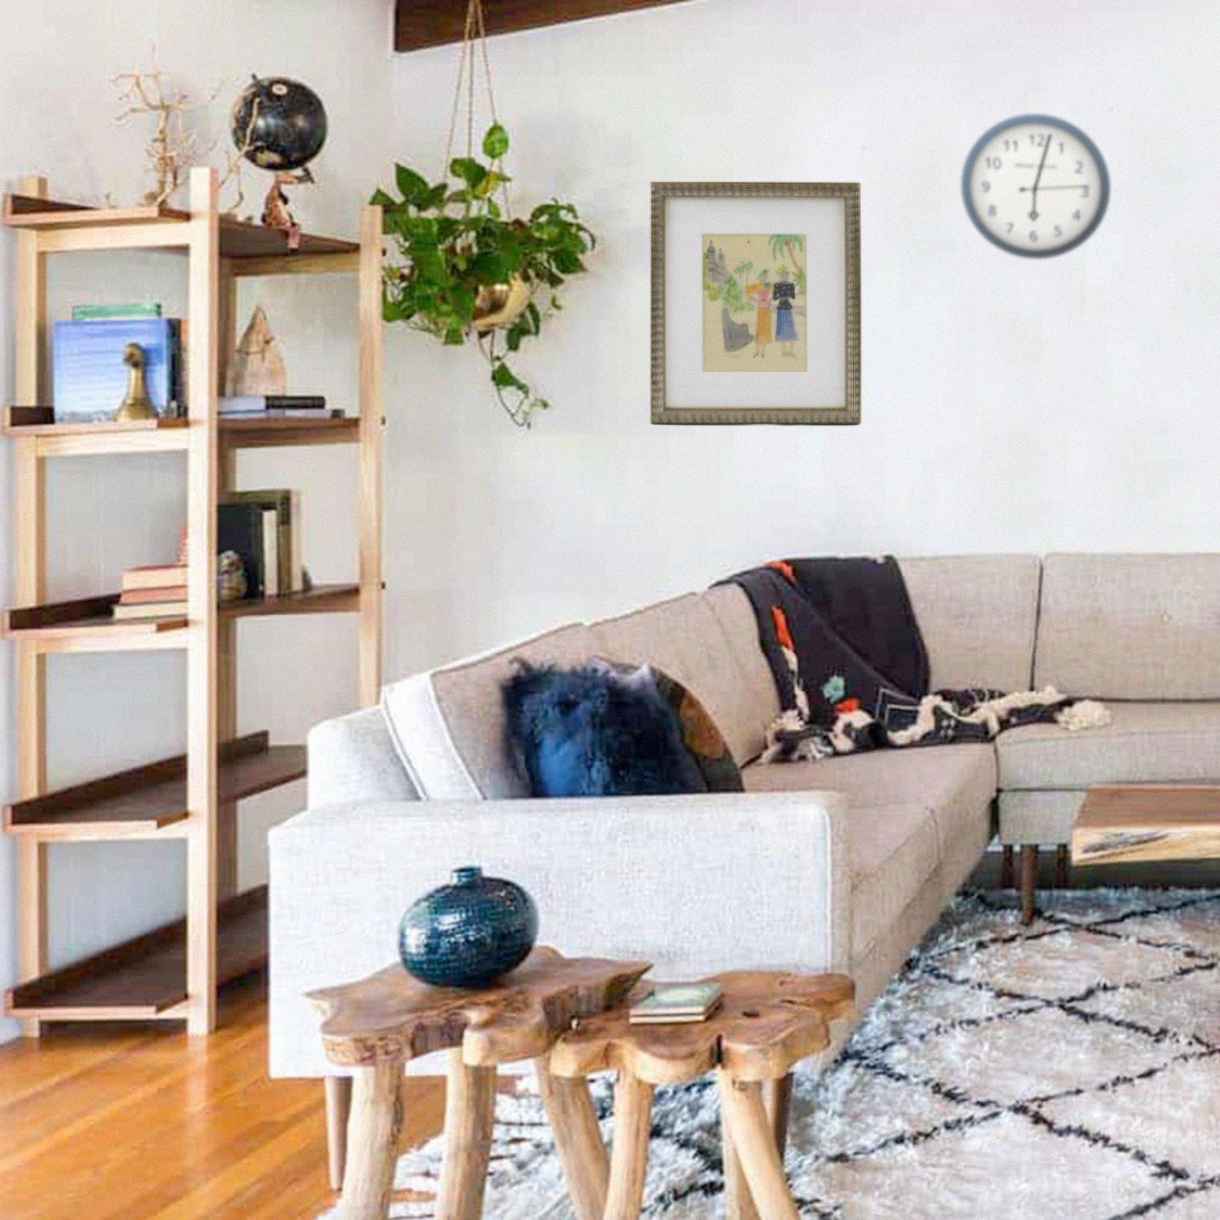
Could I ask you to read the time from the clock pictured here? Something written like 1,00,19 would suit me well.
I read 6,02,14
